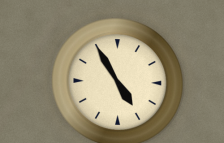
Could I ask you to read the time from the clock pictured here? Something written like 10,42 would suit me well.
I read 4,55
